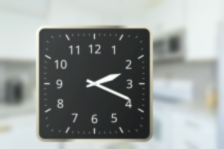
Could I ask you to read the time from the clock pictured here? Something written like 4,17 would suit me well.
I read 2,19
